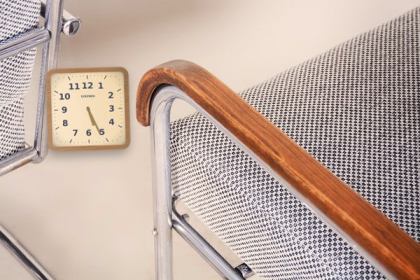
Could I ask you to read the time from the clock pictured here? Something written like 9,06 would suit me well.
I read 5,26
